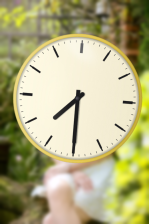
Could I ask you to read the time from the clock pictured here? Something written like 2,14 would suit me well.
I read 7,30
